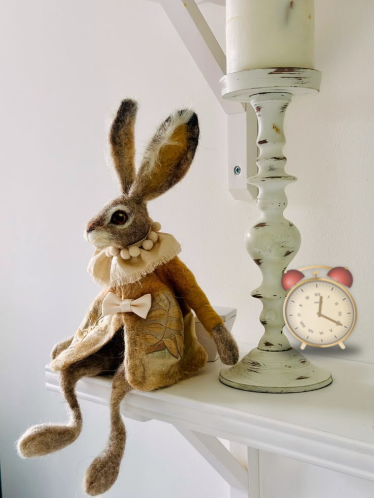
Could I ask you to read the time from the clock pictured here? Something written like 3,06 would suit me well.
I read 12,20
